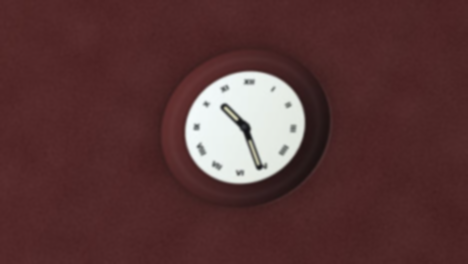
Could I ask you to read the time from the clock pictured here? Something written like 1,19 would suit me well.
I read 10,26
